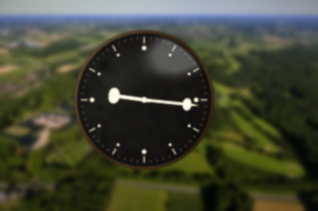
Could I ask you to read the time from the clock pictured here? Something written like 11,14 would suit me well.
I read 9,16
